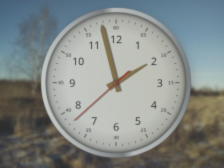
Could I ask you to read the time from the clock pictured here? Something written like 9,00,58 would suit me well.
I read 1,57,38
